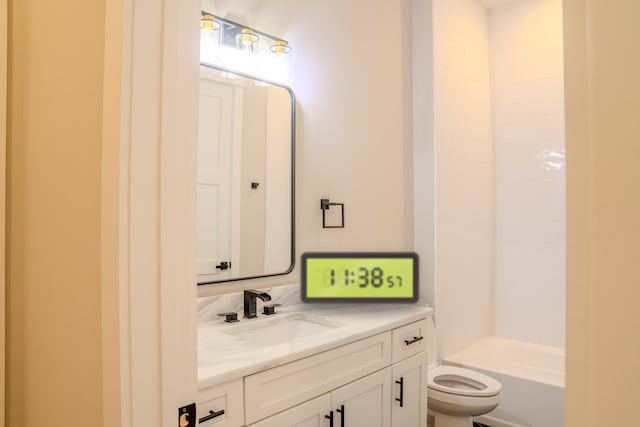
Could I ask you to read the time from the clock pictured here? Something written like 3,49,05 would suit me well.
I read 11,38,57
